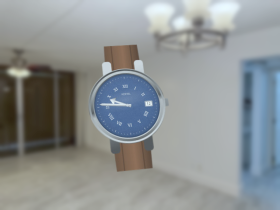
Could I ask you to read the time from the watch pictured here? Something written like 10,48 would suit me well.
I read 9,46
